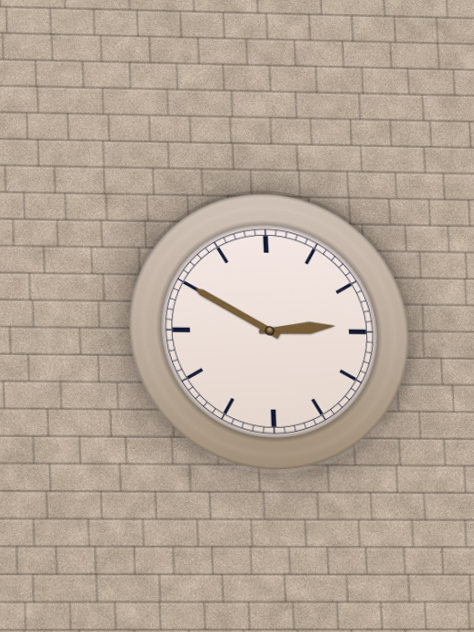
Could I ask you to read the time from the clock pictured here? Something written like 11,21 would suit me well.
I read 2,50
